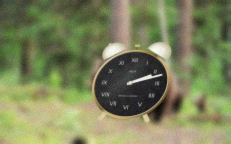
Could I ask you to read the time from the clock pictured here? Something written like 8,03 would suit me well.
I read 2,12
